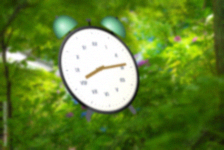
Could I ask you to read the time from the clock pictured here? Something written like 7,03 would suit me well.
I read 8,14
